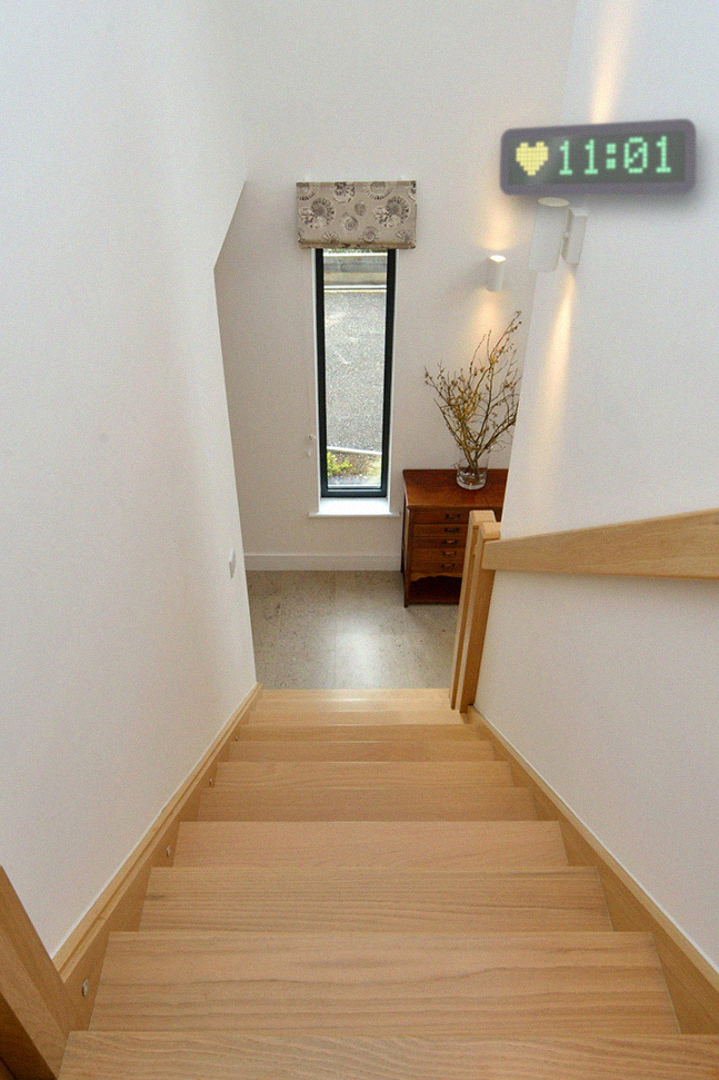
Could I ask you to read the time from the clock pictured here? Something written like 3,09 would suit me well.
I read 11,01
